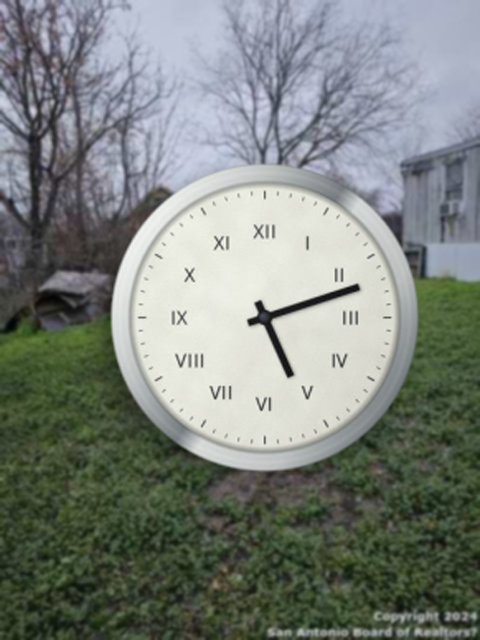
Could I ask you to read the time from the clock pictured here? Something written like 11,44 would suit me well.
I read 5,12
